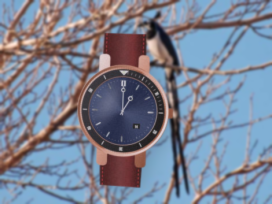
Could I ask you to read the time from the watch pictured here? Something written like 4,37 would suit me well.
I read 1,00
